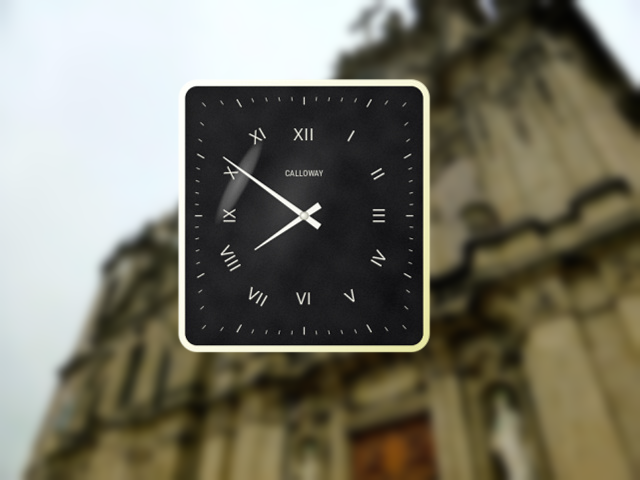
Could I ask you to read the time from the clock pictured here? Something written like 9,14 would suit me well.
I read 7,51
